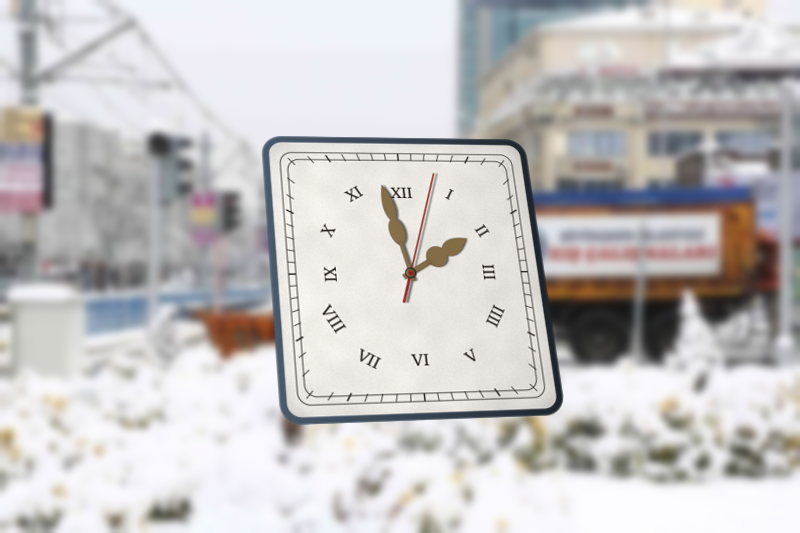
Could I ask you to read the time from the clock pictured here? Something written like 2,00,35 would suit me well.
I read 1,58,03
